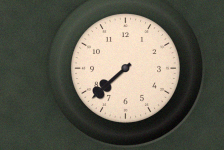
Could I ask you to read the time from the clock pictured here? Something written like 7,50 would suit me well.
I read 7,38
